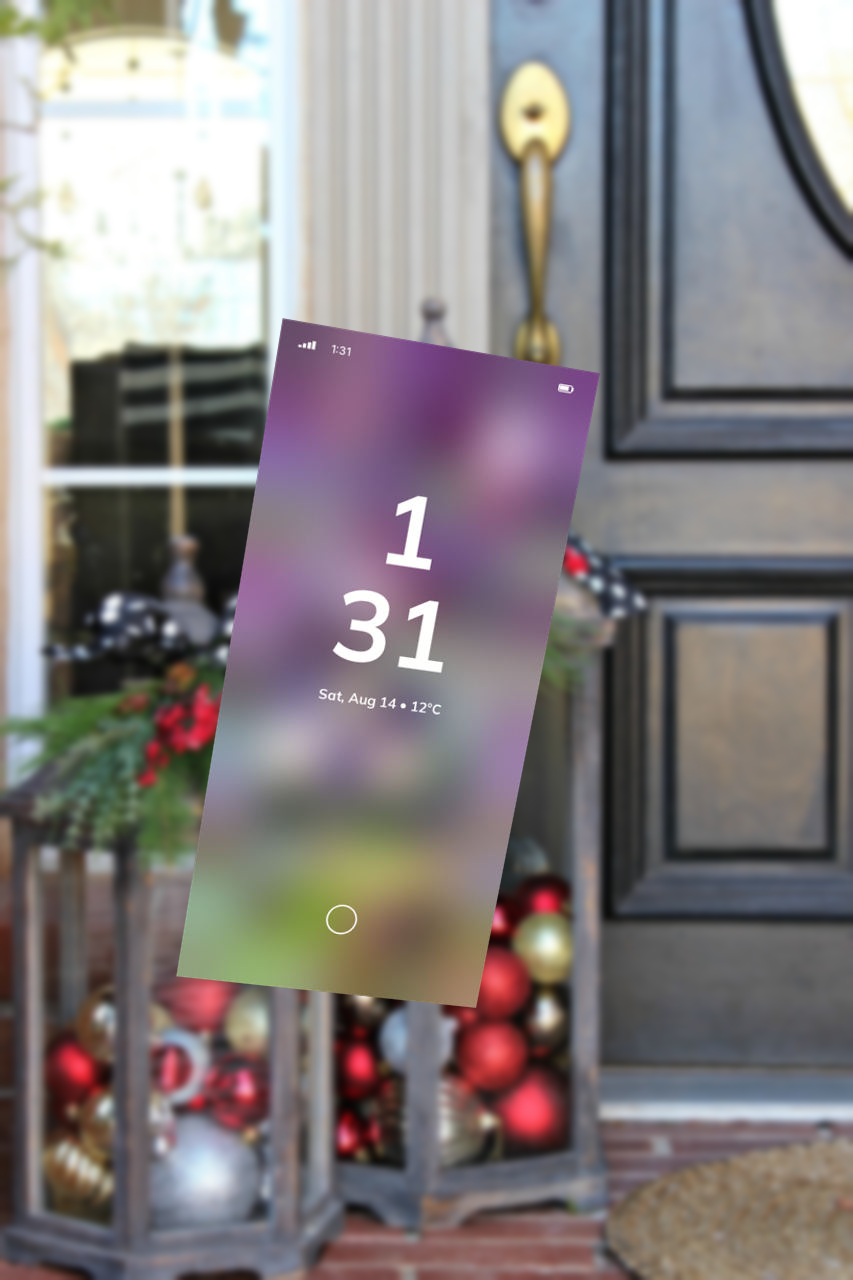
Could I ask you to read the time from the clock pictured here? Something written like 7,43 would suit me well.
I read 1,31
